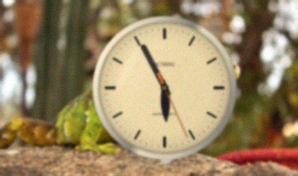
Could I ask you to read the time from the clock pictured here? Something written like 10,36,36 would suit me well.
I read 5,55,26
